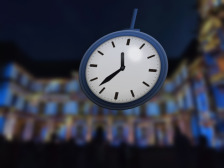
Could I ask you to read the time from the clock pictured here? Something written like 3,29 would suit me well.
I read 11,37
